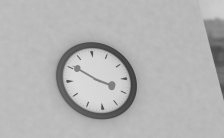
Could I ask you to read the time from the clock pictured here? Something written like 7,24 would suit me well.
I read 3,51
